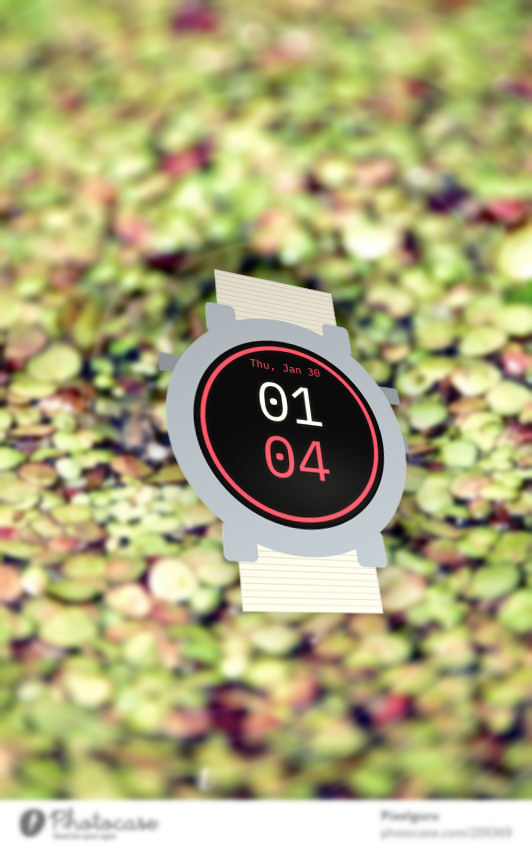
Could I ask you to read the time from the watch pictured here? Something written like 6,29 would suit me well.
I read 1,04
